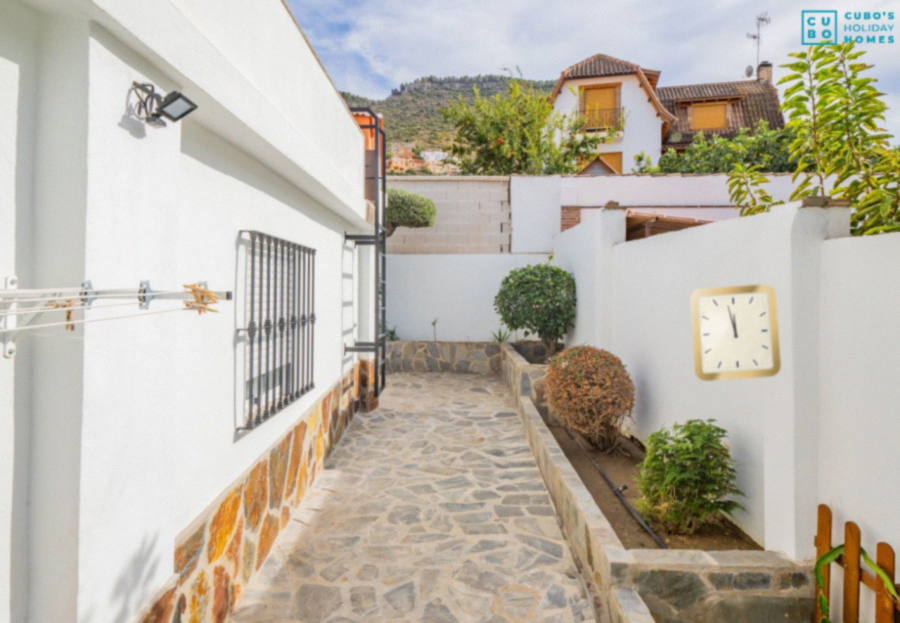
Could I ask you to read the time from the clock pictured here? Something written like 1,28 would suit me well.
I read 11,58
